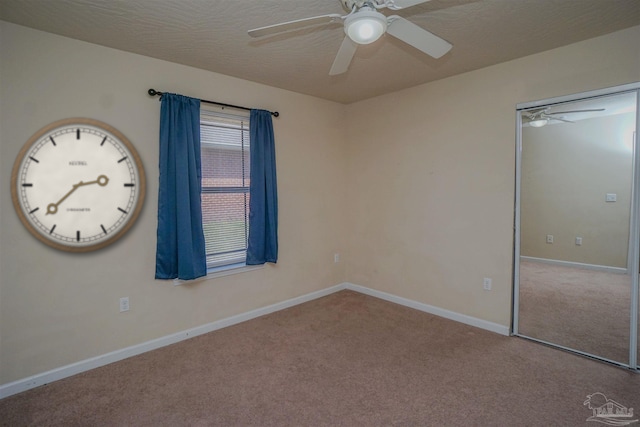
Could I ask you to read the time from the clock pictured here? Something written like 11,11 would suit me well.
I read 2,38
